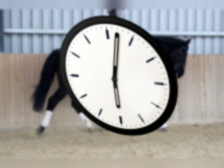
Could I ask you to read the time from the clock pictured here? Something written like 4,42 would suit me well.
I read 6,02
